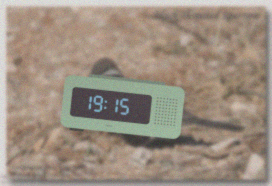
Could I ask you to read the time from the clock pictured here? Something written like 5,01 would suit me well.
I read 19,15
